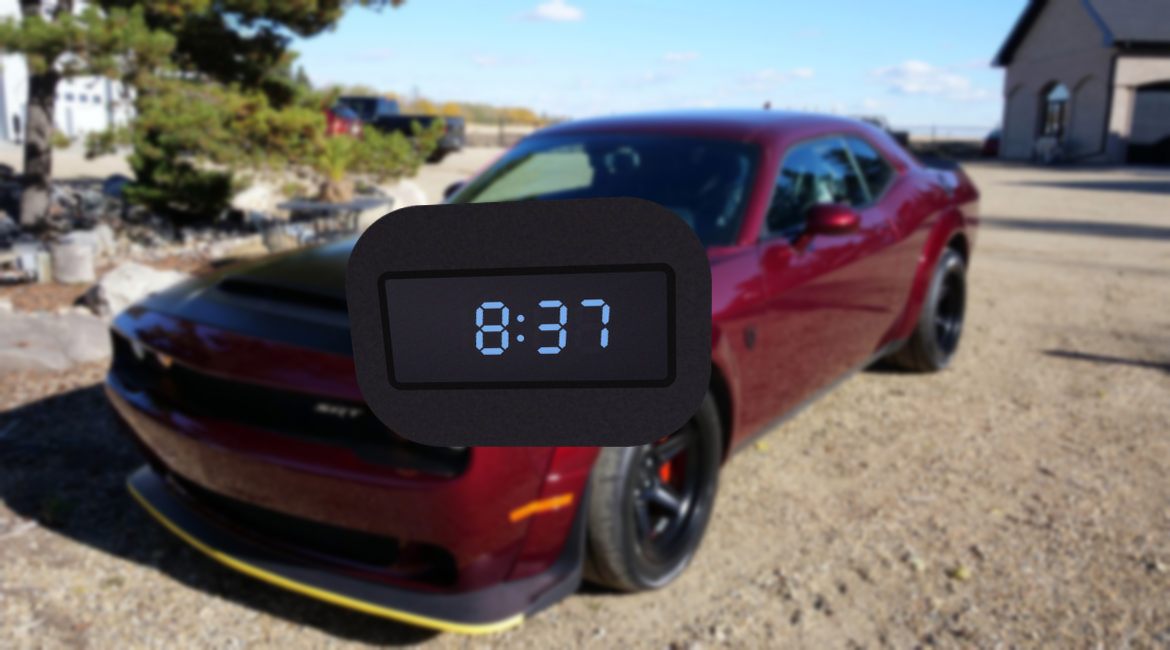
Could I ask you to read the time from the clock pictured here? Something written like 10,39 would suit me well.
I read 8,37
